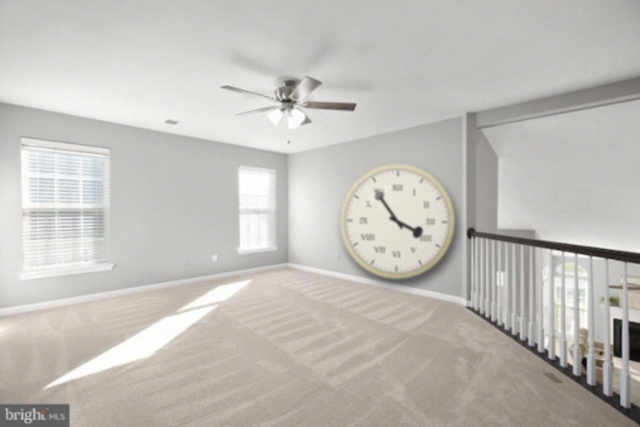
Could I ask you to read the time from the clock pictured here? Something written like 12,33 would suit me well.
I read 3,54
